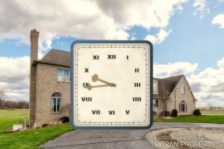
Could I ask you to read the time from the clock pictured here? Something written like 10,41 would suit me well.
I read 9,44
